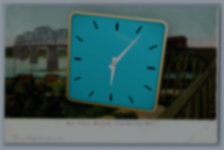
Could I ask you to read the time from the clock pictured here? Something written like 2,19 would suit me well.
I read 6,06
